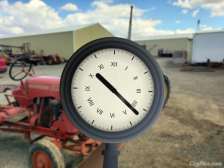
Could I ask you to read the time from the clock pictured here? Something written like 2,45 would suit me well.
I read 10,22
